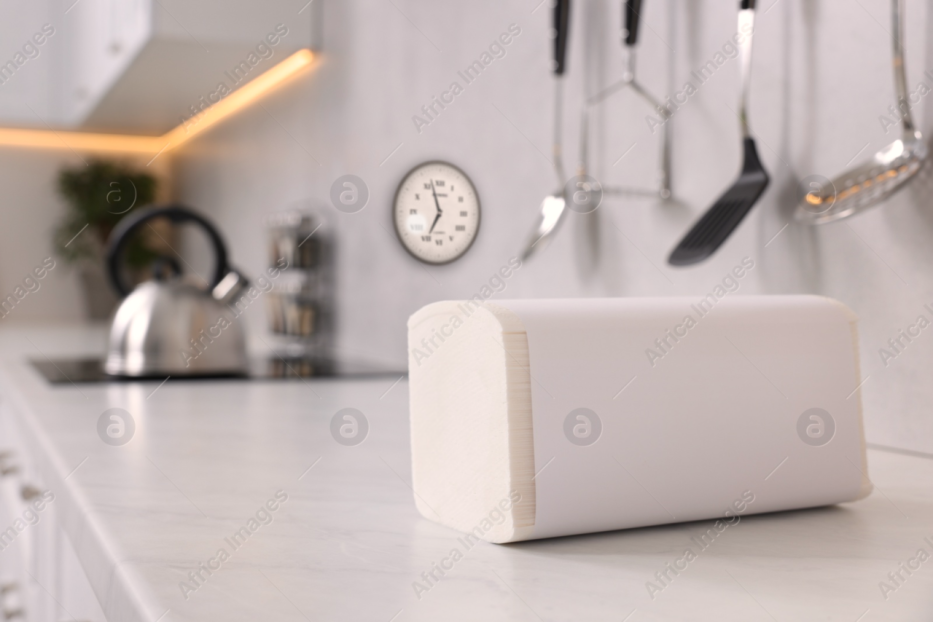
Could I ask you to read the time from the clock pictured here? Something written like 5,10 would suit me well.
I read 6,57
